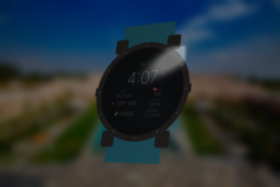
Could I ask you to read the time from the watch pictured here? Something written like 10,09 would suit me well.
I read 4,07
